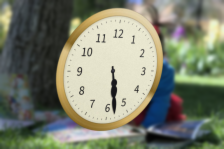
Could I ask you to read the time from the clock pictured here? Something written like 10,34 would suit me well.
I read 5,28
